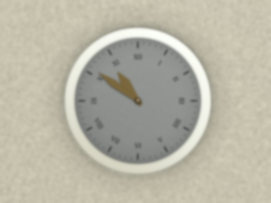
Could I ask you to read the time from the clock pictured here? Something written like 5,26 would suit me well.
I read 10,51
